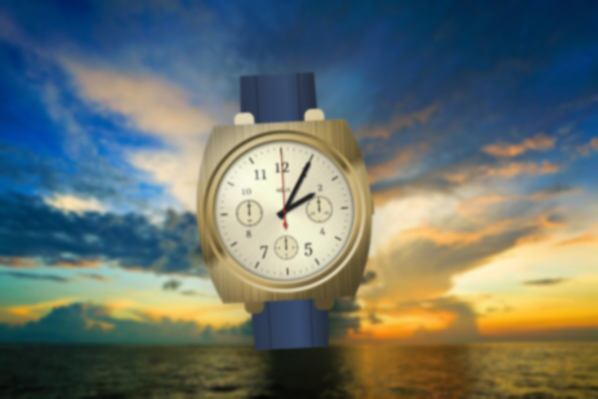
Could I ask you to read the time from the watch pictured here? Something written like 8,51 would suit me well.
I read 2,05
